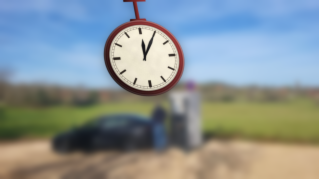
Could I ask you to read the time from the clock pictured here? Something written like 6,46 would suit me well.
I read 12,05
